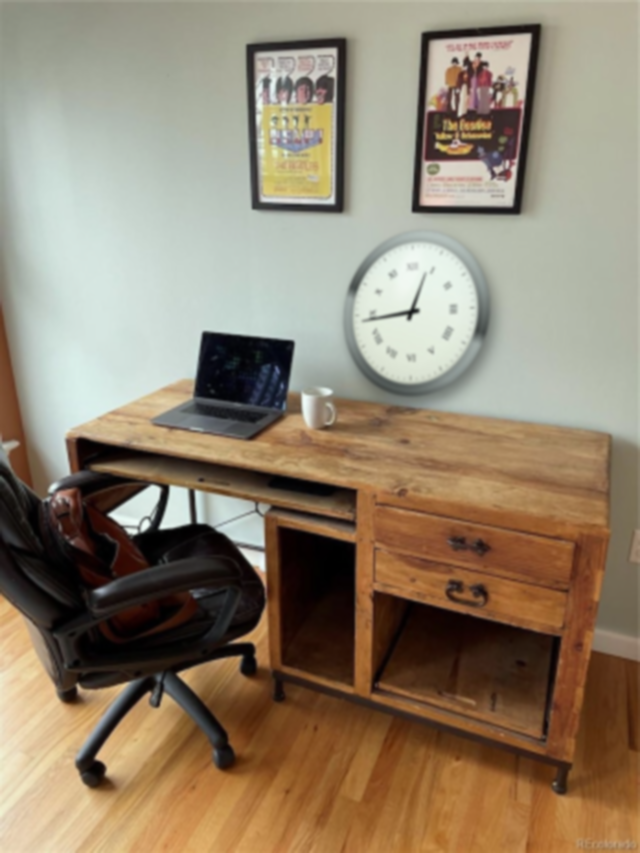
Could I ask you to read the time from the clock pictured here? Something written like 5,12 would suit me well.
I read 12,44
